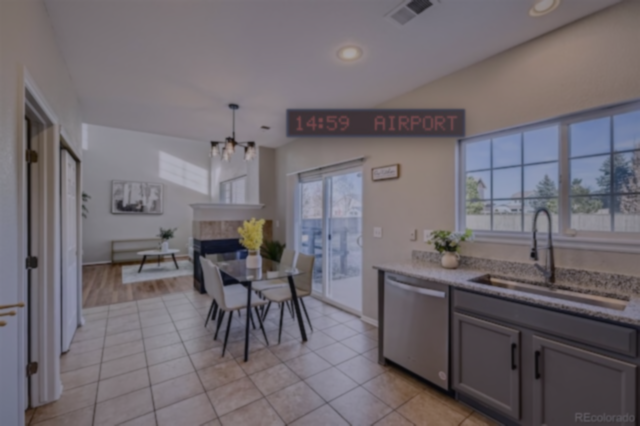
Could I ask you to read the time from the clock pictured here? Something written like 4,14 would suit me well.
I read 14,59
